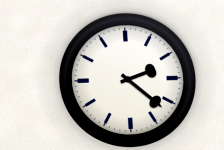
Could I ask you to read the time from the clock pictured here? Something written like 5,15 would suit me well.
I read 2,22
